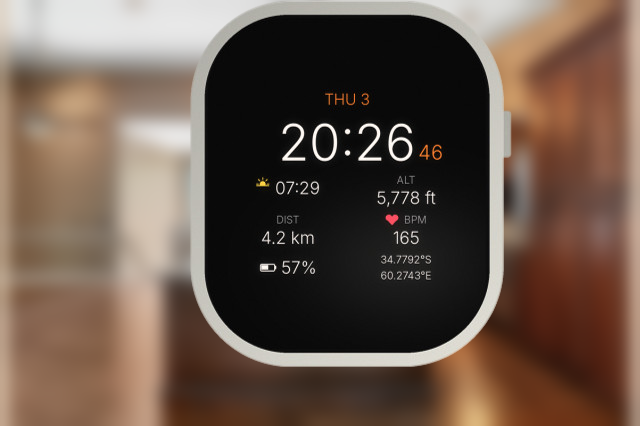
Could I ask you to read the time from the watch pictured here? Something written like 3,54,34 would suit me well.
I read 20,26,46
